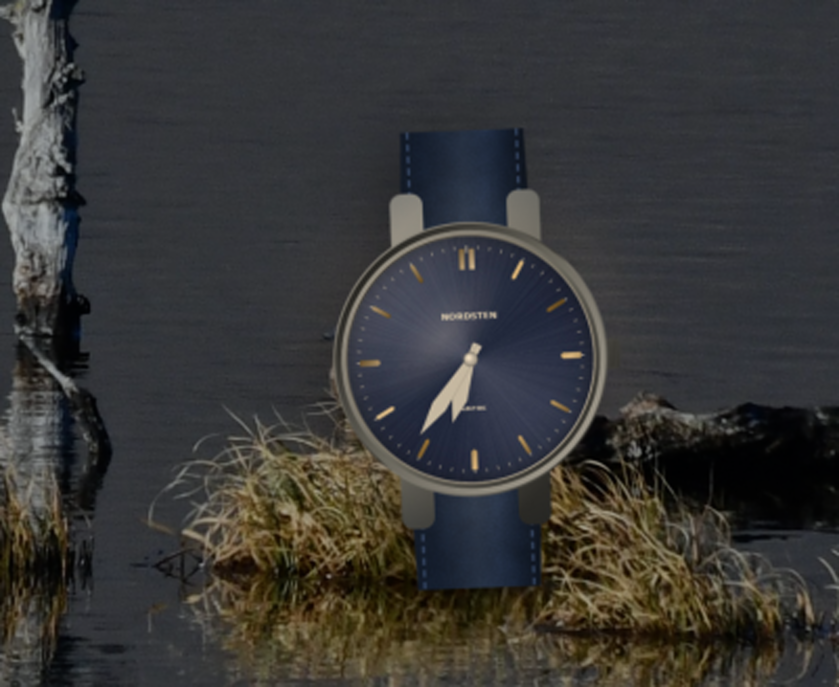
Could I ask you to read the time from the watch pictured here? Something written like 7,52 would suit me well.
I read 6,36
